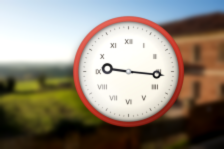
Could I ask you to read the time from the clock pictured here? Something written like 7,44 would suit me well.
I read 9,16
